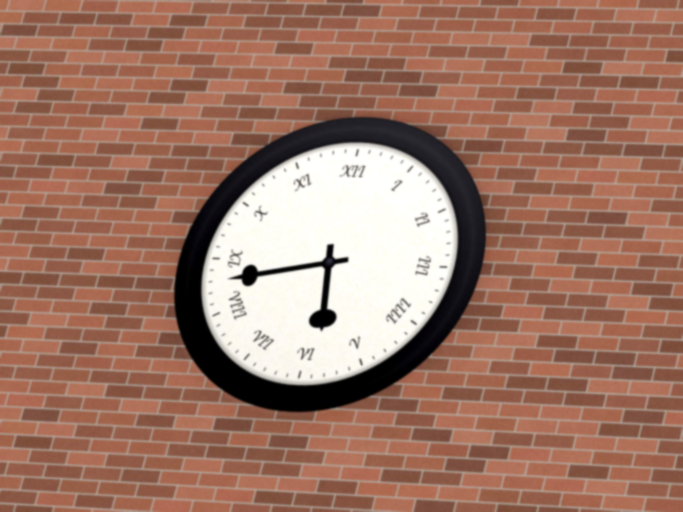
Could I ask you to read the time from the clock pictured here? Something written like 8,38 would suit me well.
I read 5,43
